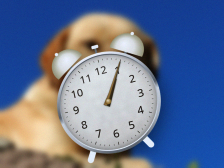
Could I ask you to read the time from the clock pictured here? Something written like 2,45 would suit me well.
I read 1,05
